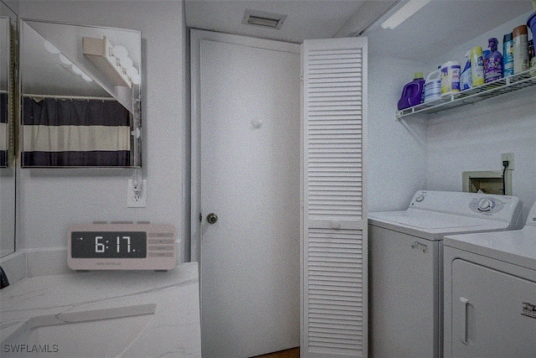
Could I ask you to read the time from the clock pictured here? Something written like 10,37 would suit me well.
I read 6,17
